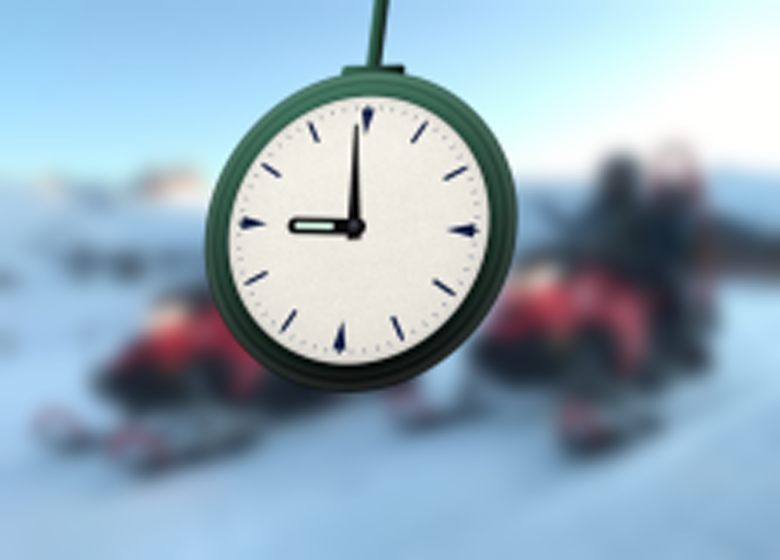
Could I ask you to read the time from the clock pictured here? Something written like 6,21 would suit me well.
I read 8,59
